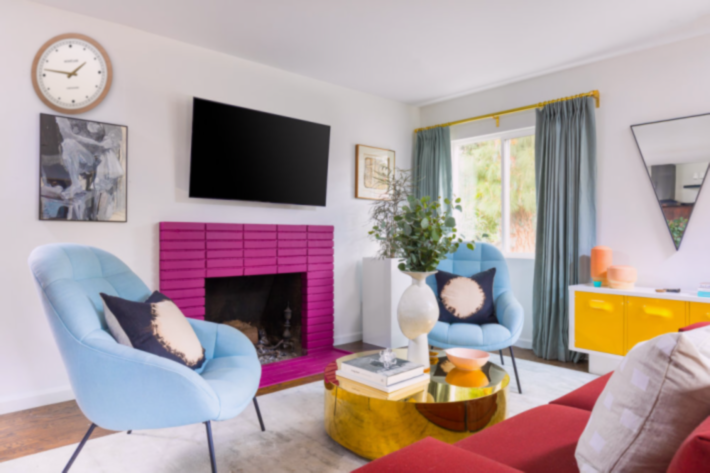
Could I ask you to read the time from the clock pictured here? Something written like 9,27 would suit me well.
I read 1,47
